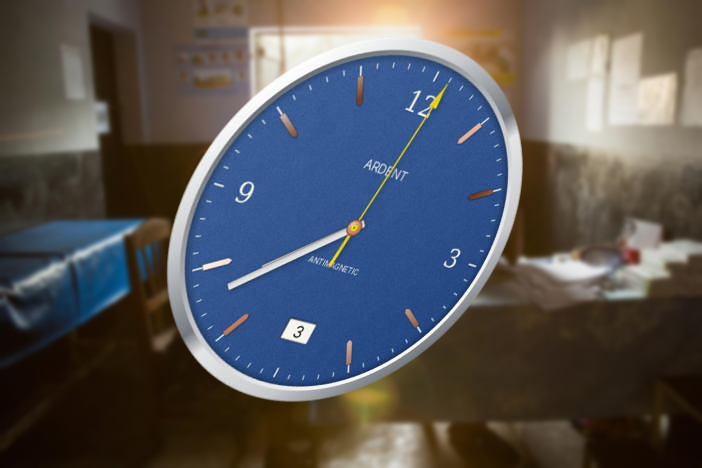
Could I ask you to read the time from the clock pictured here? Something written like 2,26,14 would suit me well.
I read 7,38,01
